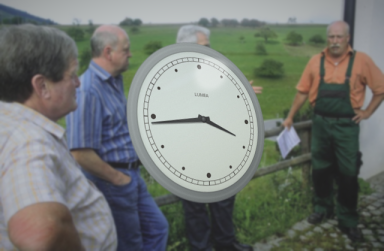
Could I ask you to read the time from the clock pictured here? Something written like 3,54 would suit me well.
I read 3,44
